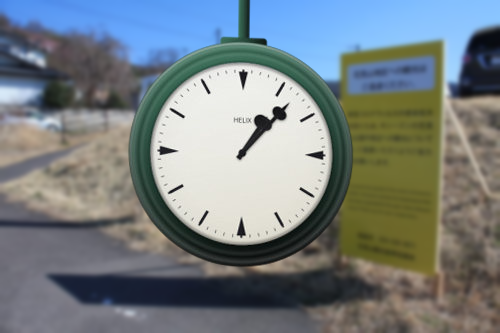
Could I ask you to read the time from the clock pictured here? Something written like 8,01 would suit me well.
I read 1,07
